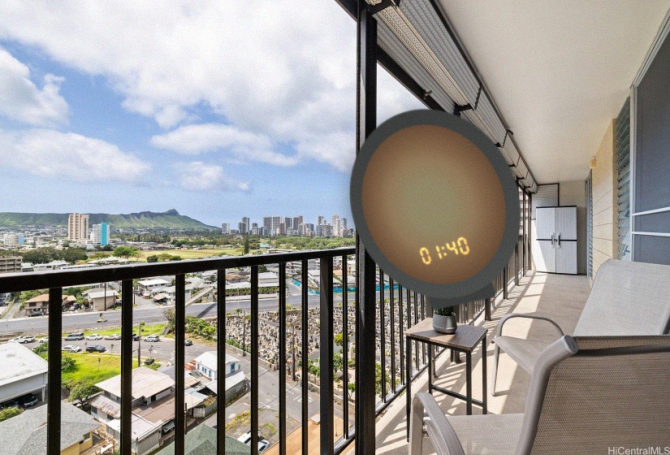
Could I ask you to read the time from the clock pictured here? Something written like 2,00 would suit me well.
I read 1,40
